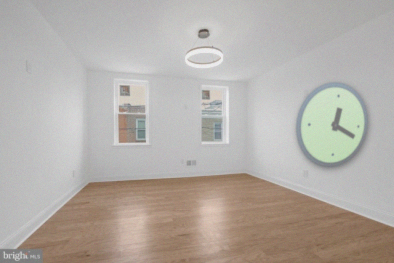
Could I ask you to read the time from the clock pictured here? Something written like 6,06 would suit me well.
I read 12,19
